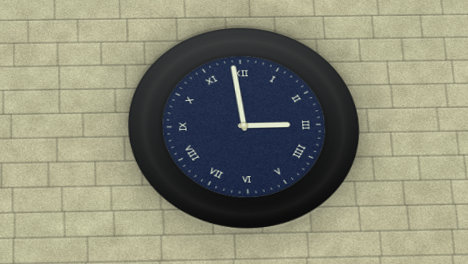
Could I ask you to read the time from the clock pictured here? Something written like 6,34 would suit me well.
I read 2,59
